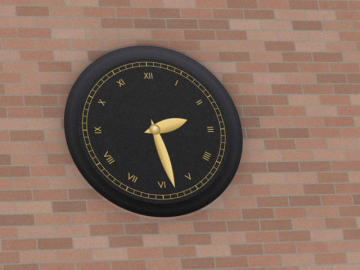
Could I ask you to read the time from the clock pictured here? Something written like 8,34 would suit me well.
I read 2,28
